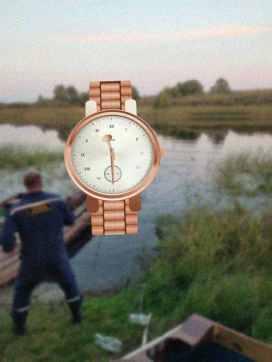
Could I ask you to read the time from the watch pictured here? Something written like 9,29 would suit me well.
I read 11,30
